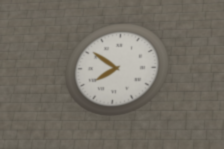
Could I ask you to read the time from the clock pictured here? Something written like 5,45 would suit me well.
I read 7,51
